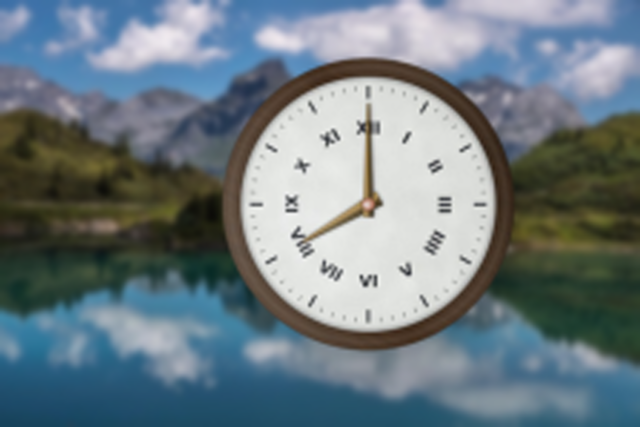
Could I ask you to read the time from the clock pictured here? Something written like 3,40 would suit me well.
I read 8,00
